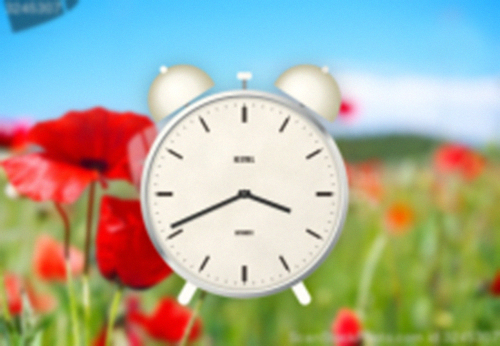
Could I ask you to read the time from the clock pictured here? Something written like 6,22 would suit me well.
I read 3,41
